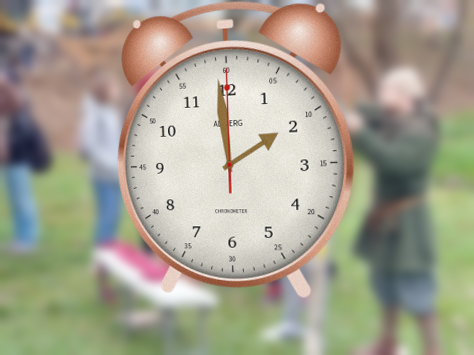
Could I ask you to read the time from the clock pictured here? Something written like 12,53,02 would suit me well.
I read 1,59,00
